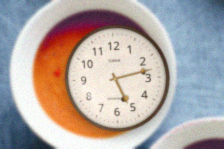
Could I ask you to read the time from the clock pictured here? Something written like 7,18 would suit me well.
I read 5,13
